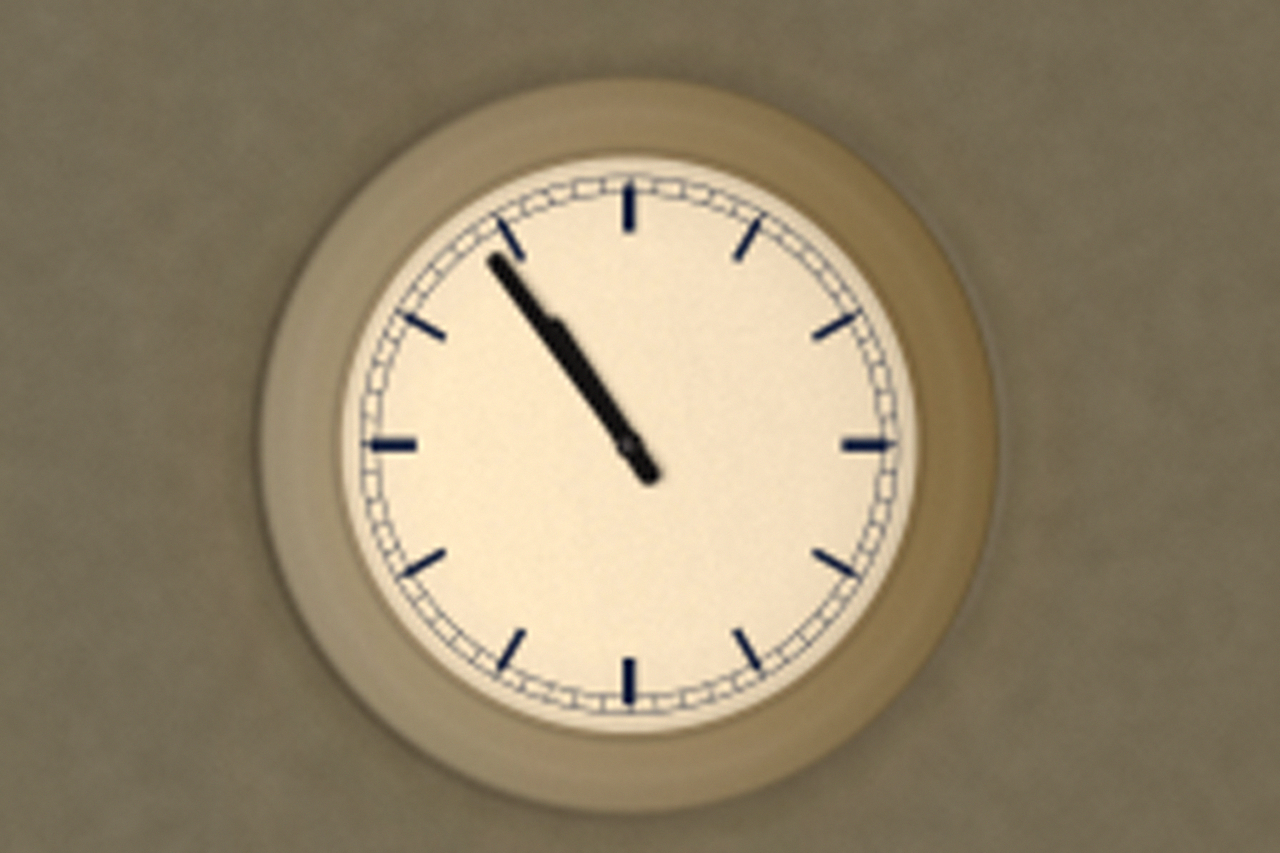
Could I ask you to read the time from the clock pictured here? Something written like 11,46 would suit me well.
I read 10,54
